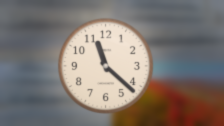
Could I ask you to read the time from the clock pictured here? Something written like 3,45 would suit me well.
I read 11,22
